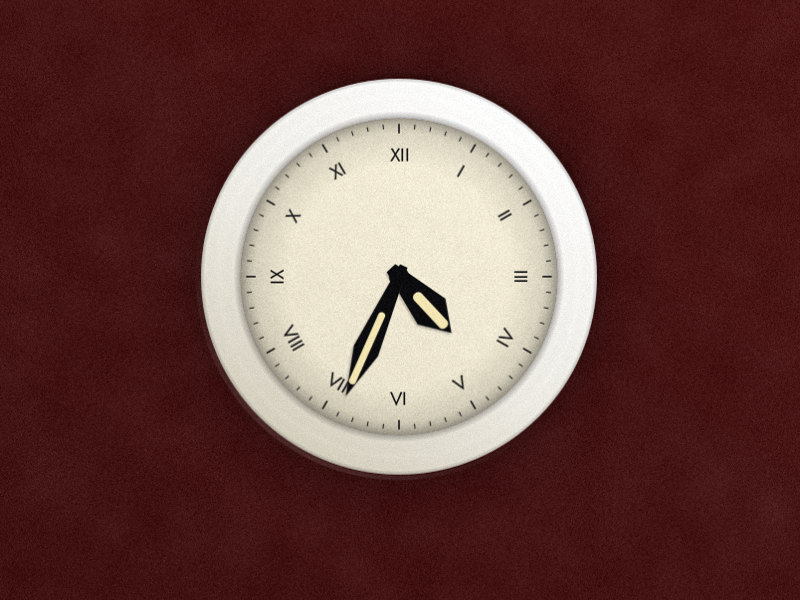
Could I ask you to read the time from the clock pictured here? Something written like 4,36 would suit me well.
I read 4,34
